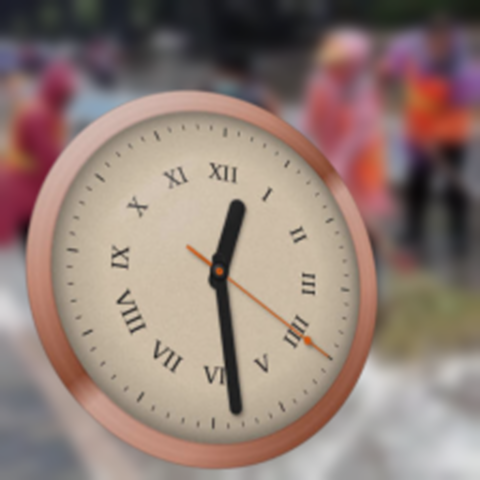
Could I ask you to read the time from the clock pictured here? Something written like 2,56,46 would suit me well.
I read 12,28,20
